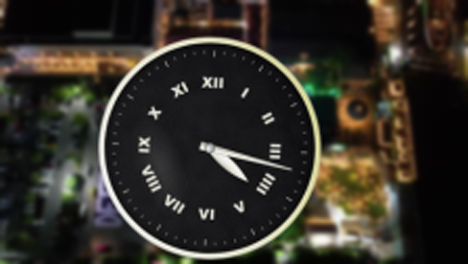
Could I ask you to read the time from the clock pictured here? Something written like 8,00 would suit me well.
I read 4,17
